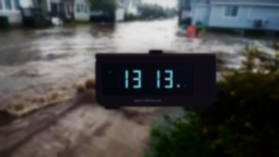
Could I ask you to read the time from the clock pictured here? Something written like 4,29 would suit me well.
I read 13,13
